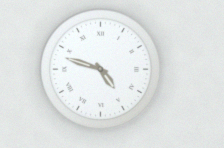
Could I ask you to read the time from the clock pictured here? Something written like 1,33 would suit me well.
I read 4,48
